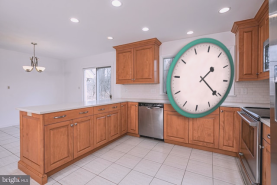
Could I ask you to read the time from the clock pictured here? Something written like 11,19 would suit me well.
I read 1,21
